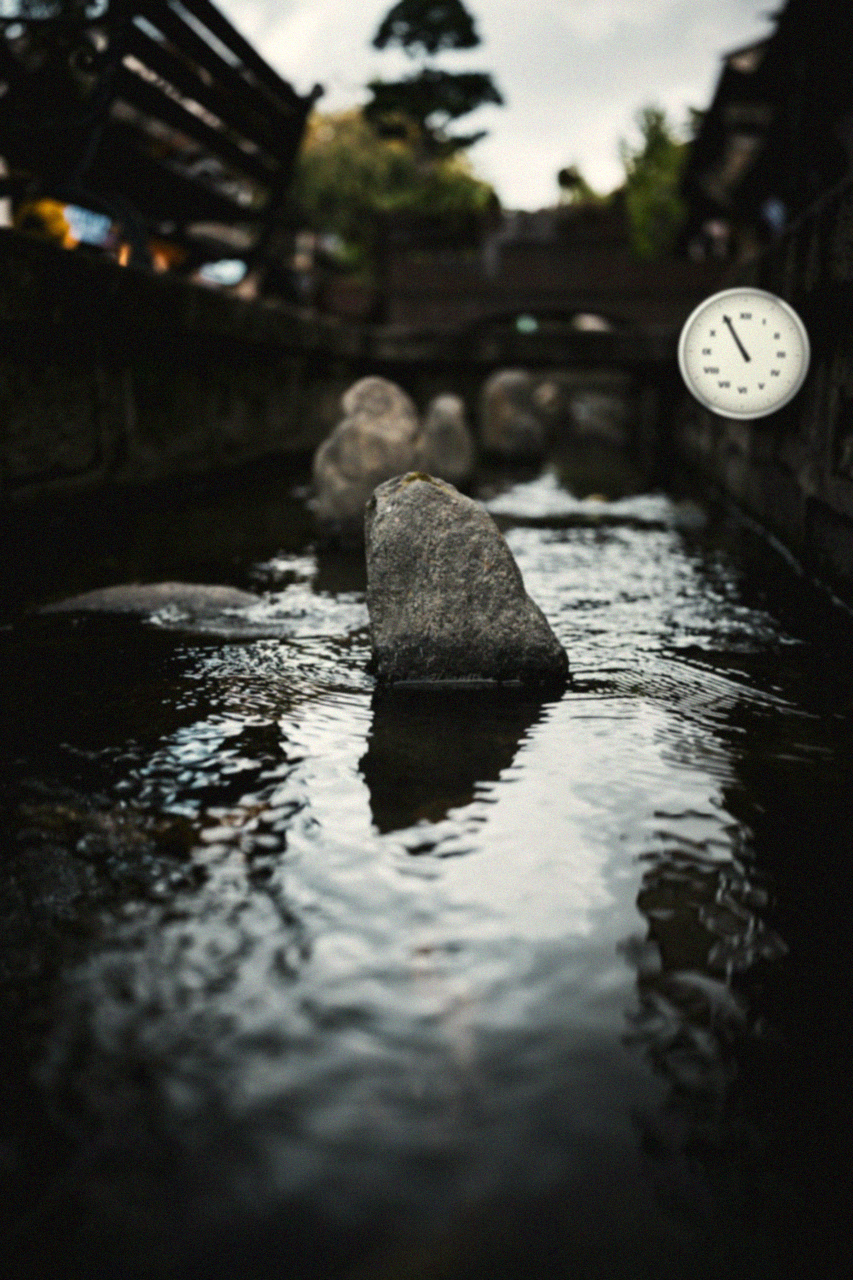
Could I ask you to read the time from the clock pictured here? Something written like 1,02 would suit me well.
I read 10,55
